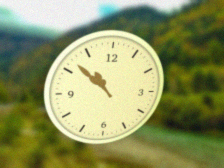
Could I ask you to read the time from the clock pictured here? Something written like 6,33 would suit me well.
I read 10,52
